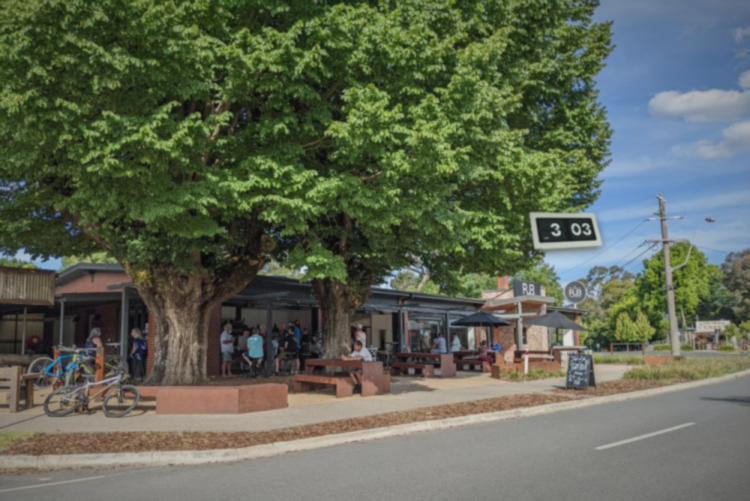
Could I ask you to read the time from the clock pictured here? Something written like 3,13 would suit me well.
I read 3,03
